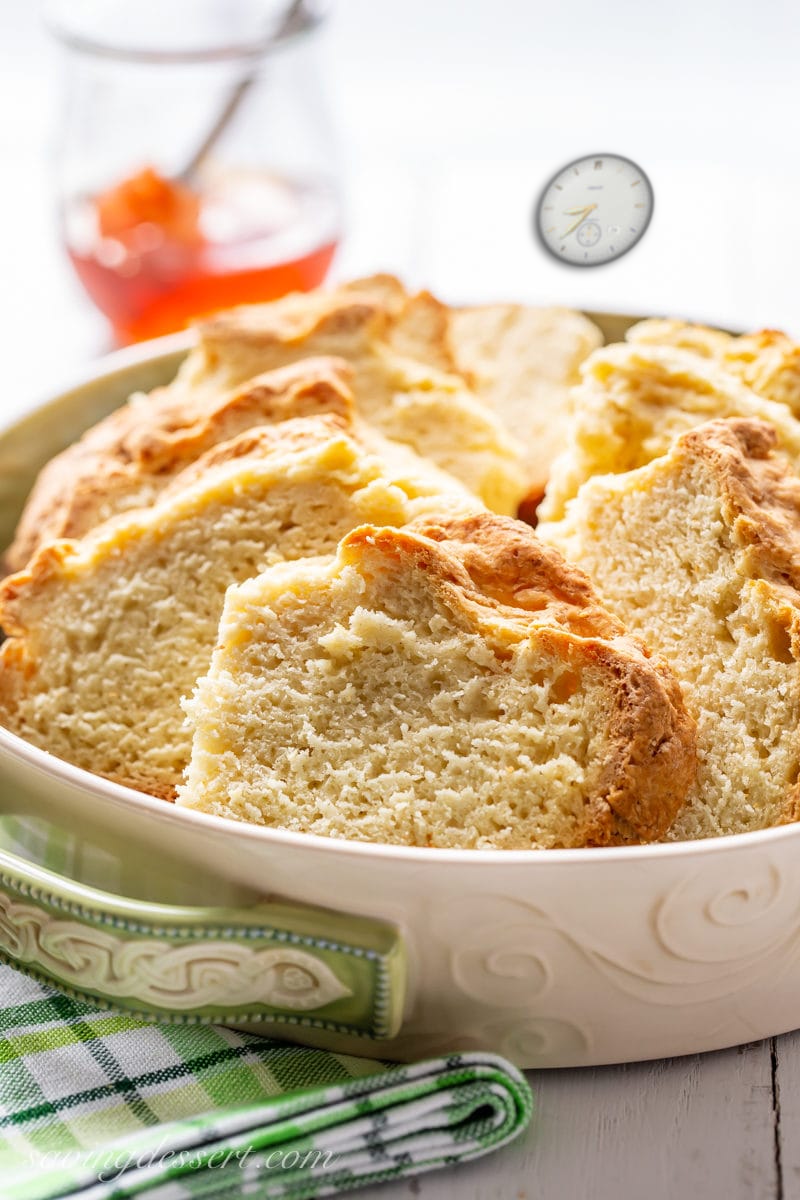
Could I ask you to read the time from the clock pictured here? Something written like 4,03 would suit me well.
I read 8,37
